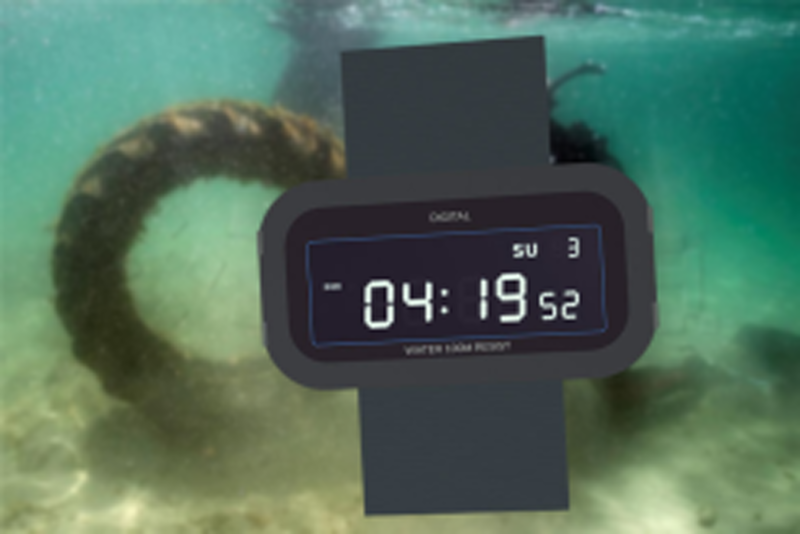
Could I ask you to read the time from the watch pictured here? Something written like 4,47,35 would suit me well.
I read 4,19,52
